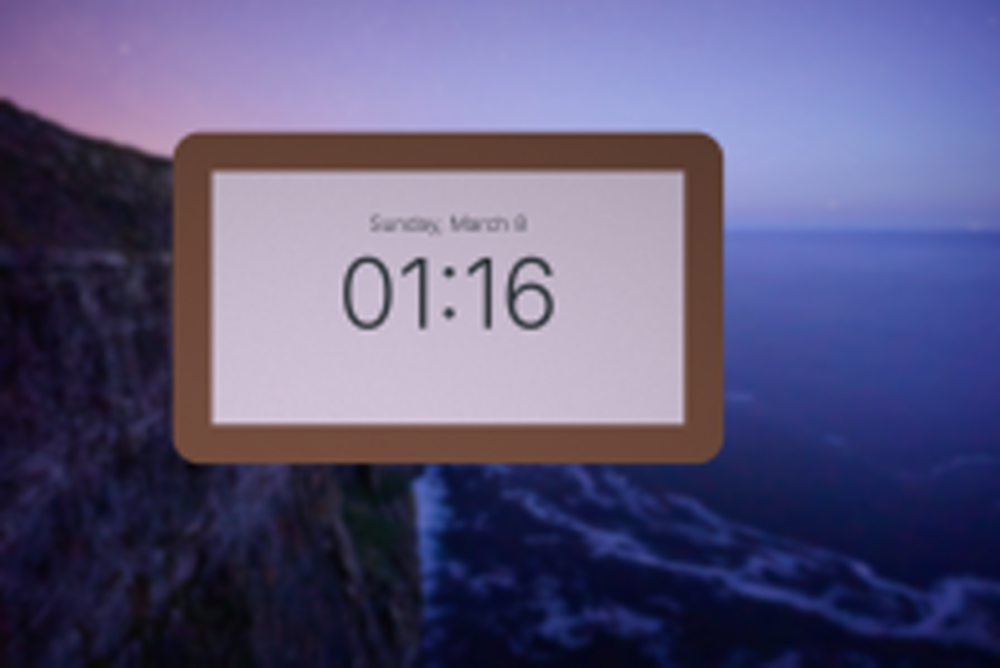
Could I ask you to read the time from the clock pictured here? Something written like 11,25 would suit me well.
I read 1,16
